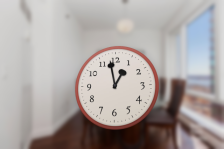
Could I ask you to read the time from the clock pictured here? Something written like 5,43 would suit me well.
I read 12,58
